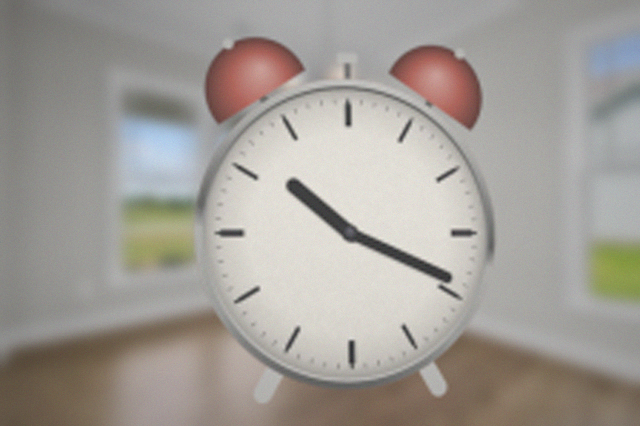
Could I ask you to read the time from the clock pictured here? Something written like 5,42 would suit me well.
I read 10,19
